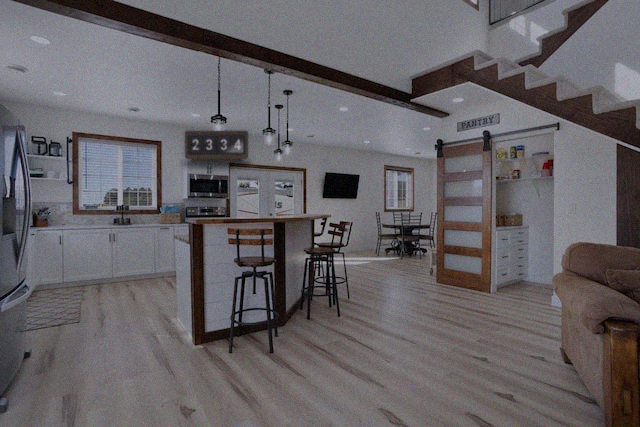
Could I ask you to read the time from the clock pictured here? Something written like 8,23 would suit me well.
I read 23,34
